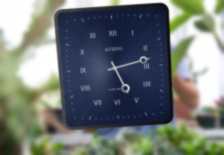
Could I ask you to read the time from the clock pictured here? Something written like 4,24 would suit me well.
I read 5,13
